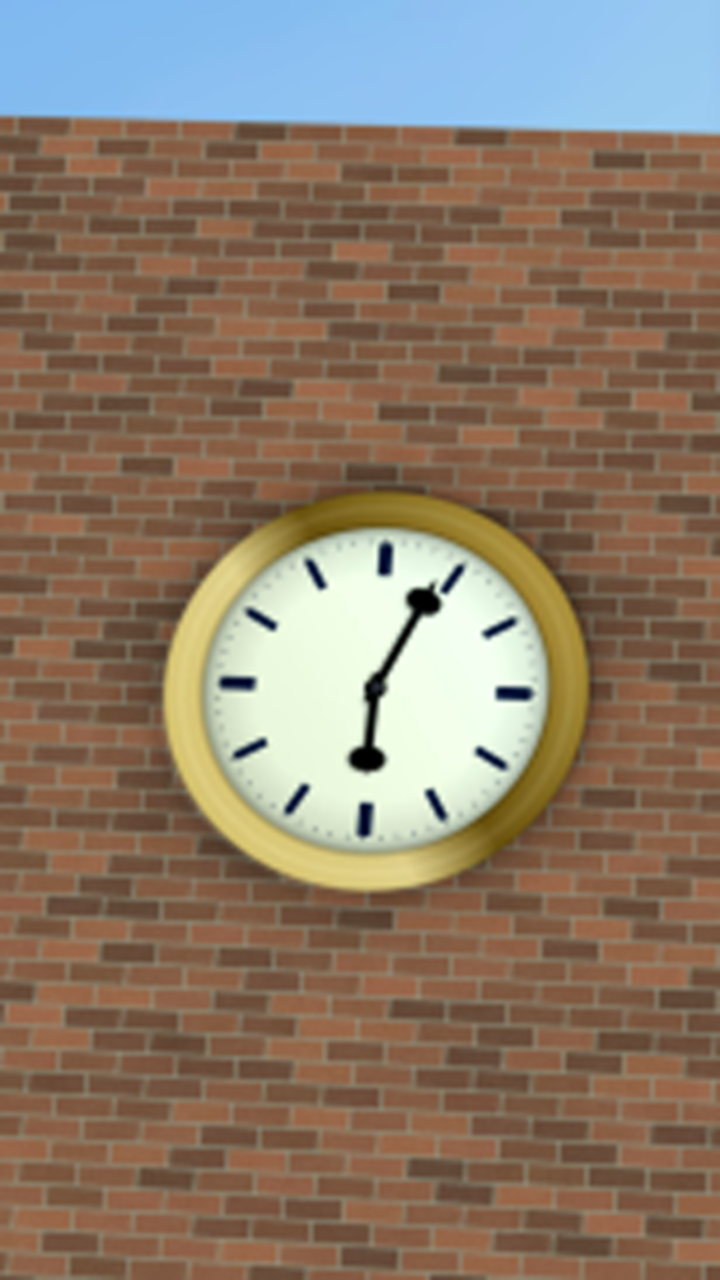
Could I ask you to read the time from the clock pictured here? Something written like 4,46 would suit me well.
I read 6,04
